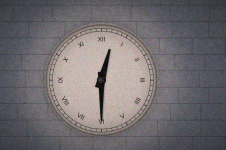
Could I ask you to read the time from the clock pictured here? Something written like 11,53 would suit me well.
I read 12,30
